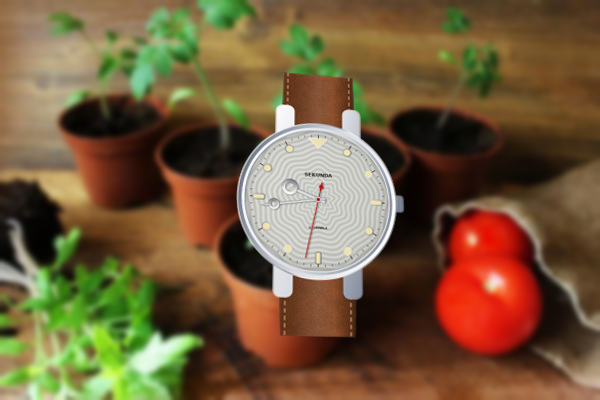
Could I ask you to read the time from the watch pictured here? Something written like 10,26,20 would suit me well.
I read 9,43,32
